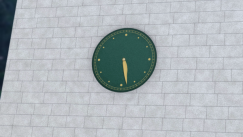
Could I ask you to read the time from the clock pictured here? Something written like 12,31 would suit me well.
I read 5,28
